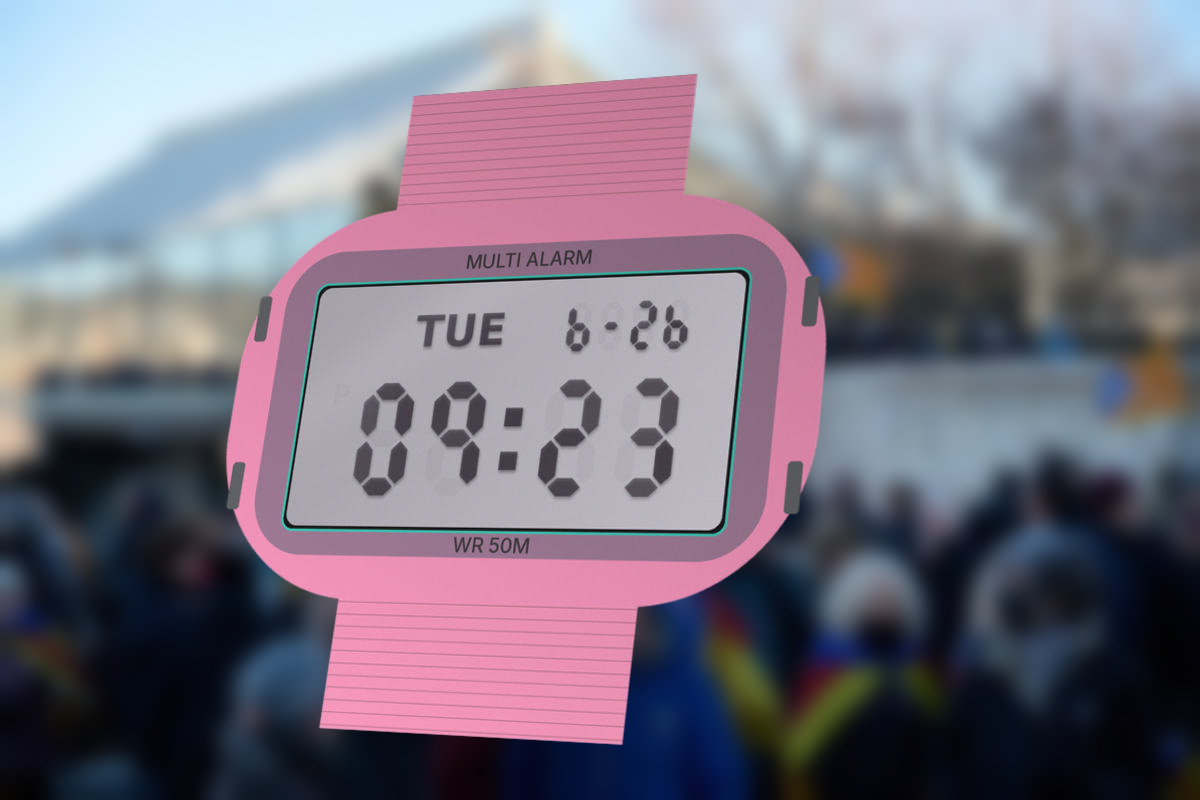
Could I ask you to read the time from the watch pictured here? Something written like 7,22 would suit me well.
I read 9,23
